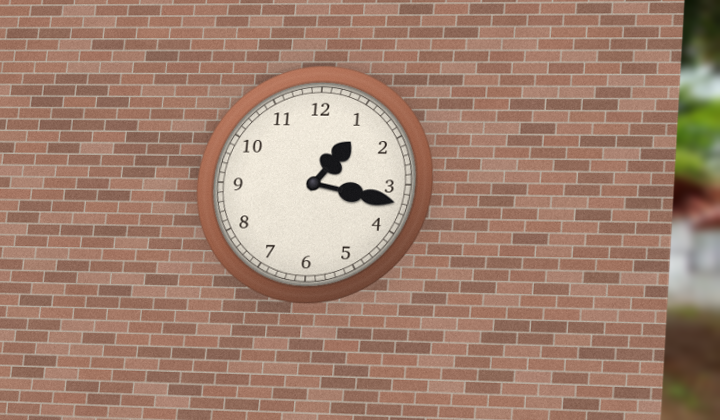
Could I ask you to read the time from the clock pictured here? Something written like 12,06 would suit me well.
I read 1,17
